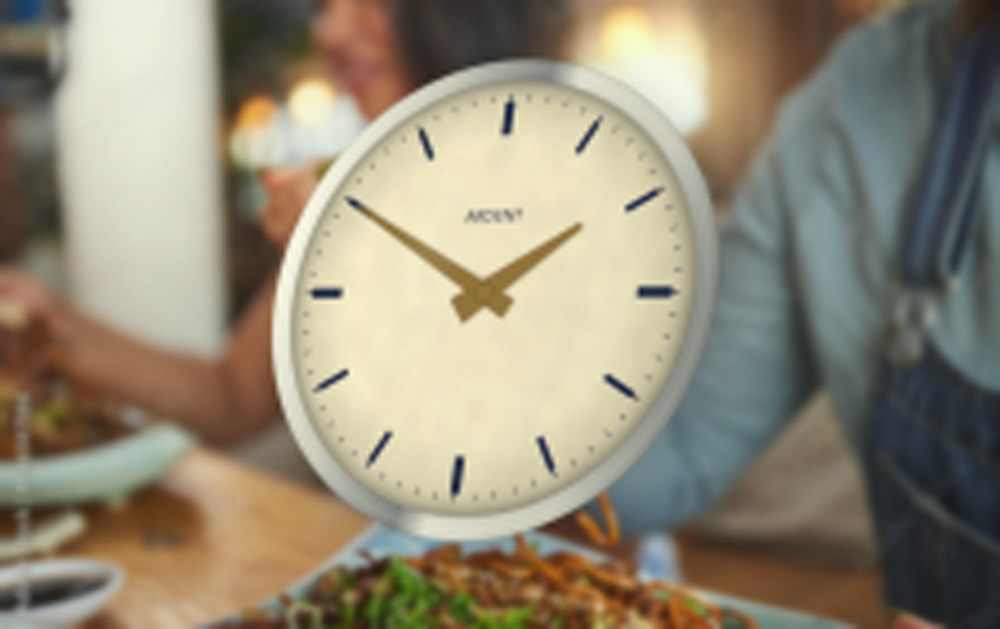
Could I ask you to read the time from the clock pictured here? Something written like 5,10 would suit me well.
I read 1,50
